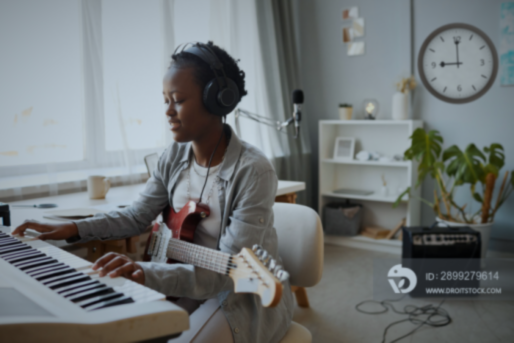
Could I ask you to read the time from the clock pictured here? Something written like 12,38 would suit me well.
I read 9,00
